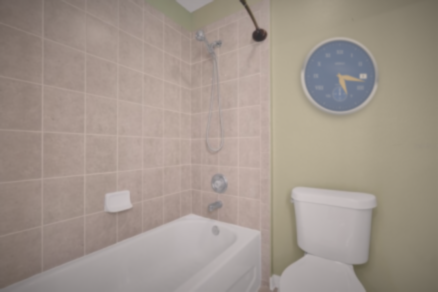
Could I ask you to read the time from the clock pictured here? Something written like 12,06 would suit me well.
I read 5,17
